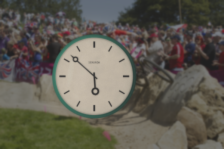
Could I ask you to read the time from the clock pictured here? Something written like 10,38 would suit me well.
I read 5,52
